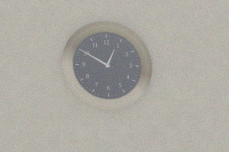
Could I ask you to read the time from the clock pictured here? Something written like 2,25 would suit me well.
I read 12,50
